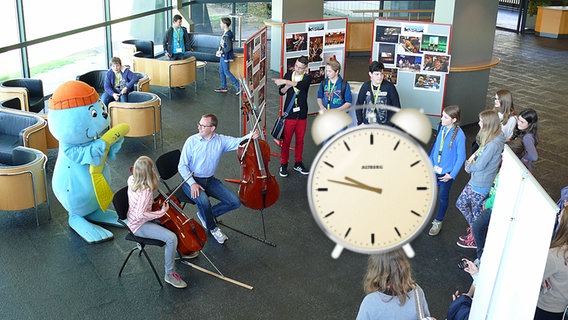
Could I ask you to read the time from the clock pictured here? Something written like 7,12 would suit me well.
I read 9,47
